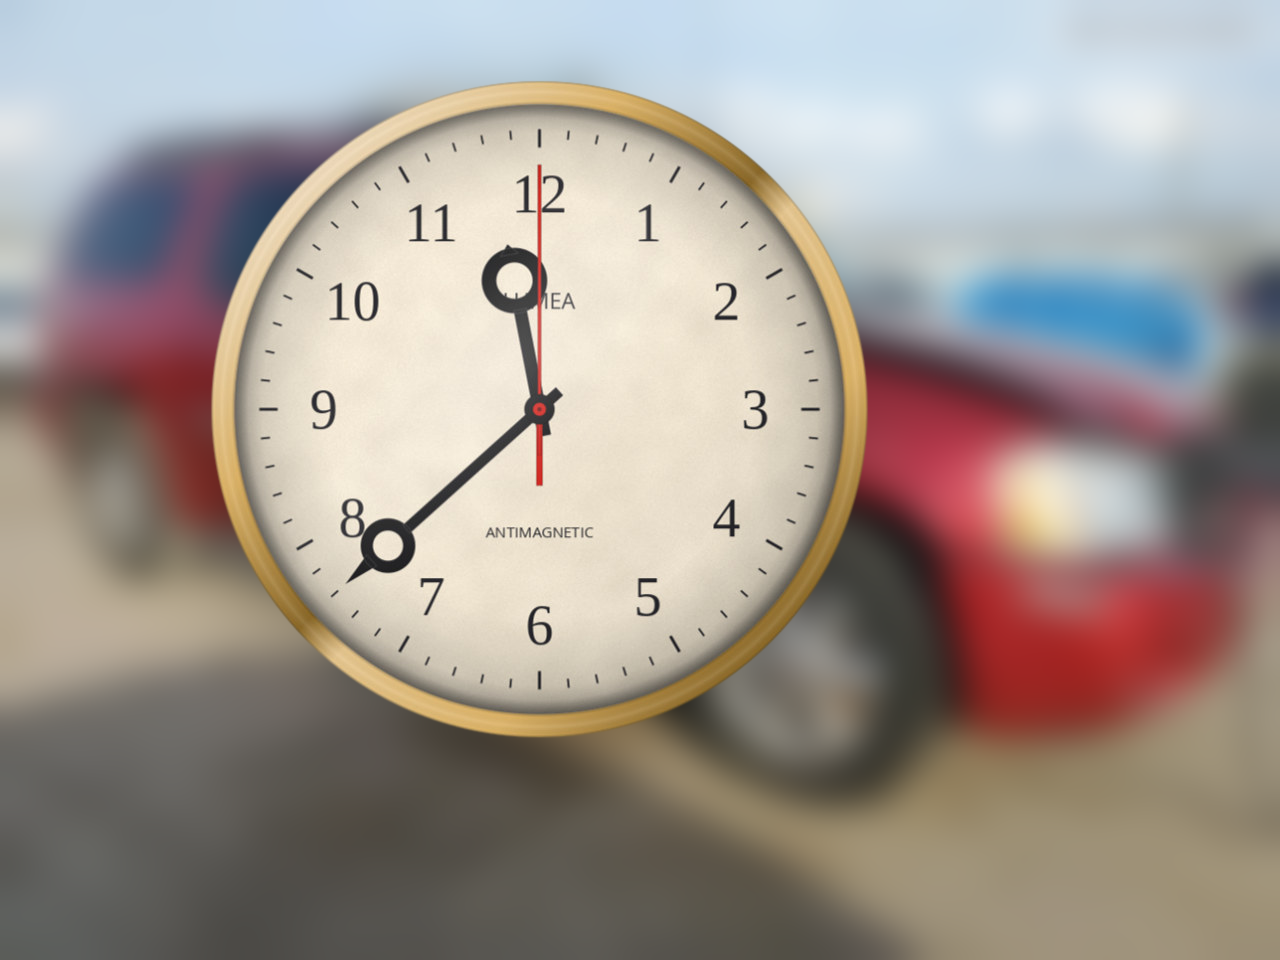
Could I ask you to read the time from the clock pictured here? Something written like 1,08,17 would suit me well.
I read 11,38,00
